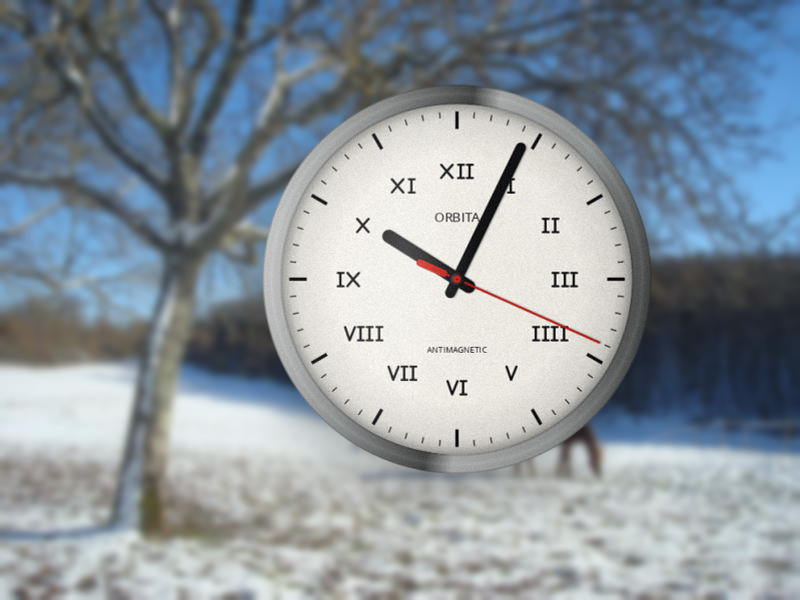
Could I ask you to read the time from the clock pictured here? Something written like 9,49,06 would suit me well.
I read 10,04,19
